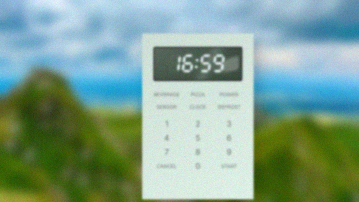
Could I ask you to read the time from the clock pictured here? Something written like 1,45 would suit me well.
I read 16,59
